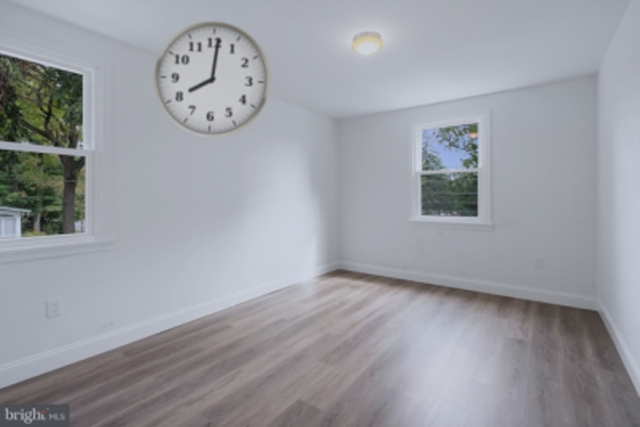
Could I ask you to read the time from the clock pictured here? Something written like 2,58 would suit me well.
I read 8,01
